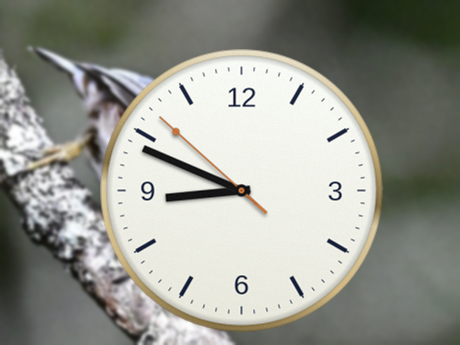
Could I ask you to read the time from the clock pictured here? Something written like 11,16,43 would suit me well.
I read 8,48,52
